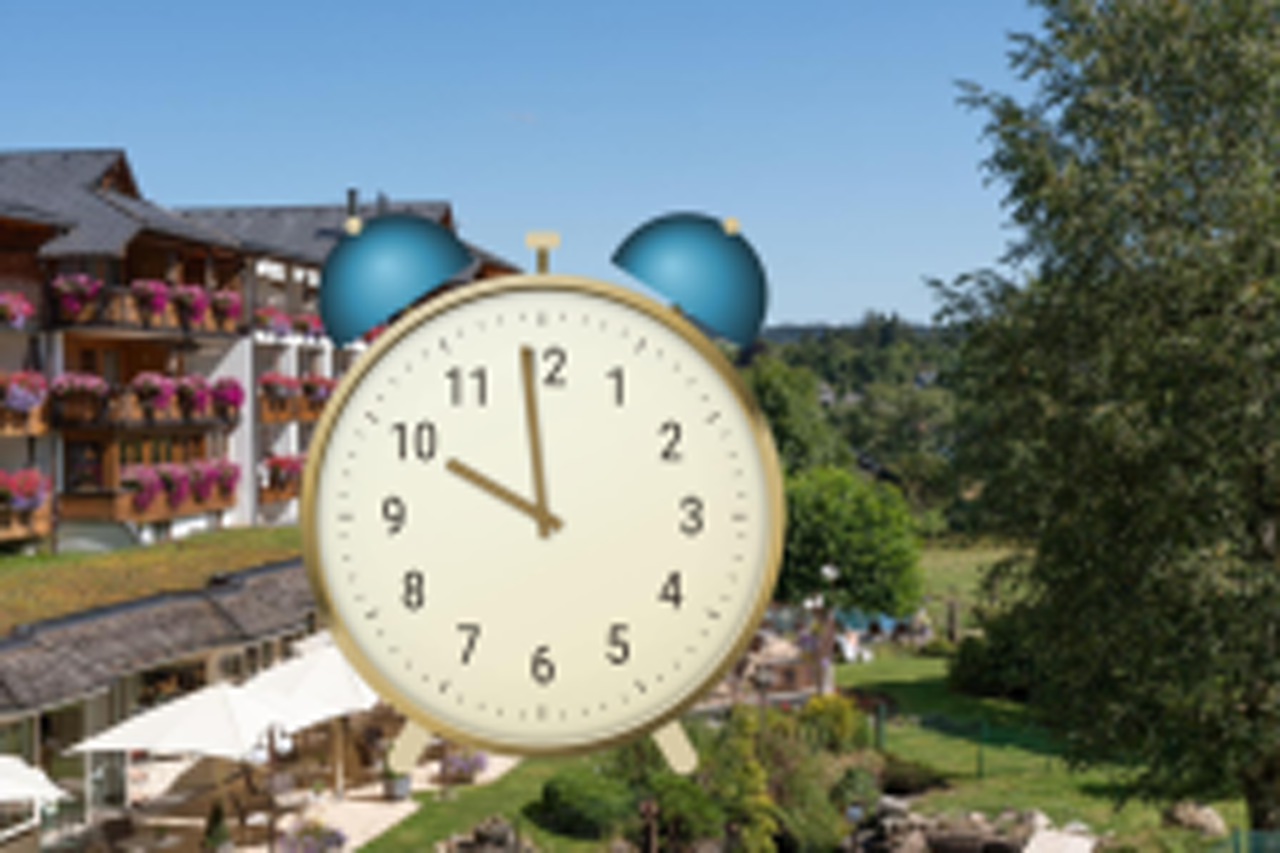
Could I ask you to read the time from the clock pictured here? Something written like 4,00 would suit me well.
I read 9,59
